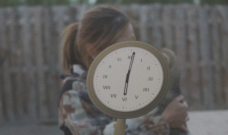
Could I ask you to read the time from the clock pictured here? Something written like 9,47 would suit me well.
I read 6,01
